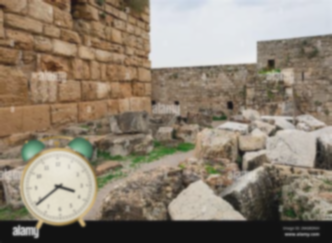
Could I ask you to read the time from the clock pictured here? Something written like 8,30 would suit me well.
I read 3,39
